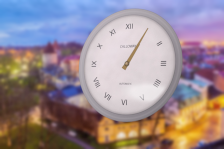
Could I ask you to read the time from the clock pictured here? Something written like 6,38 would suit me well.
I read 1,05
